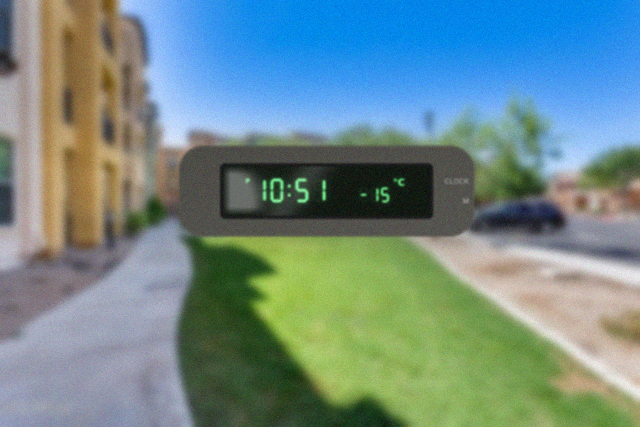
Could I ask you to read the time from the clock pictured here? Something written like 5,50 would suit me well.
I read 10,51
